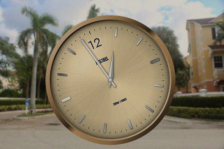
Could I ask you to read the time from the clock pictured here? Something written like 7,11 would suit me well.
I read 12,58
